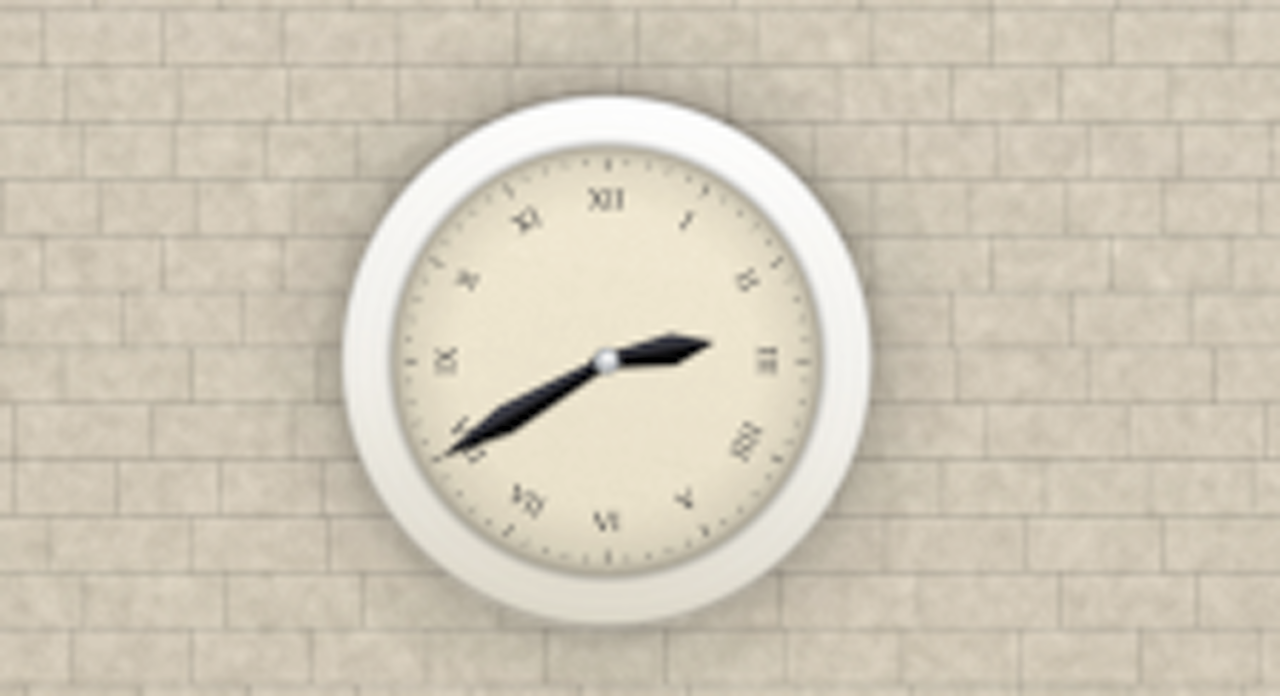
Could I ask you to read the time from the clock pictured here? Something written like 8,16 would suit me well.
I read 2,40
